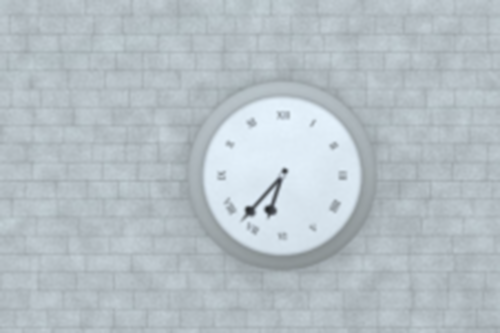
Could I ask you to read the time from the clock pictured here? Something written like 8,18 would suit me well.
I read 6,37
